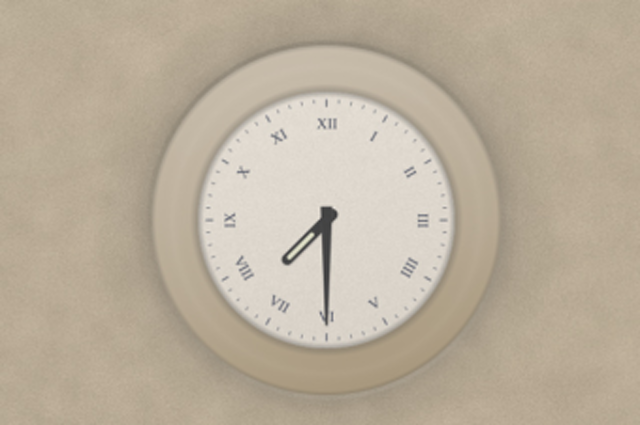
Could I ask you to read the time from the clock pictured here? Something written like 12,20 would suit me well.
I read 7,30
